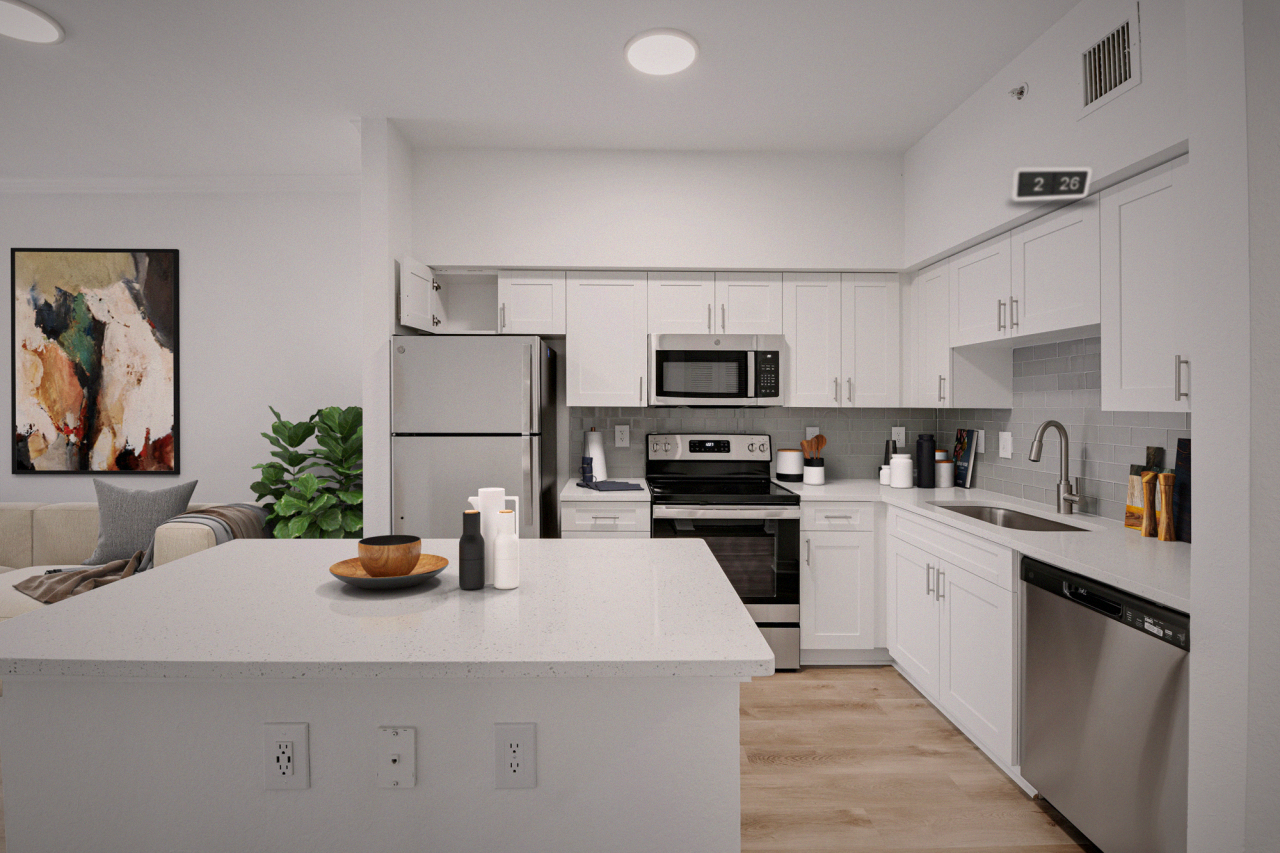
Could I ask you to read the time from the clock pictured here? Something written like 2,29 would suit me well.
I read 2,26
